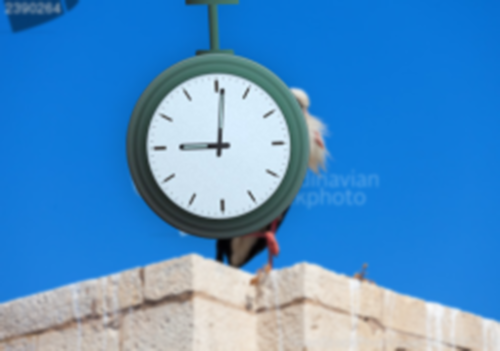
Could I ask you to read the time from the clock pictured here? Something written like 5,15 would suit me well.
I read 9,01
